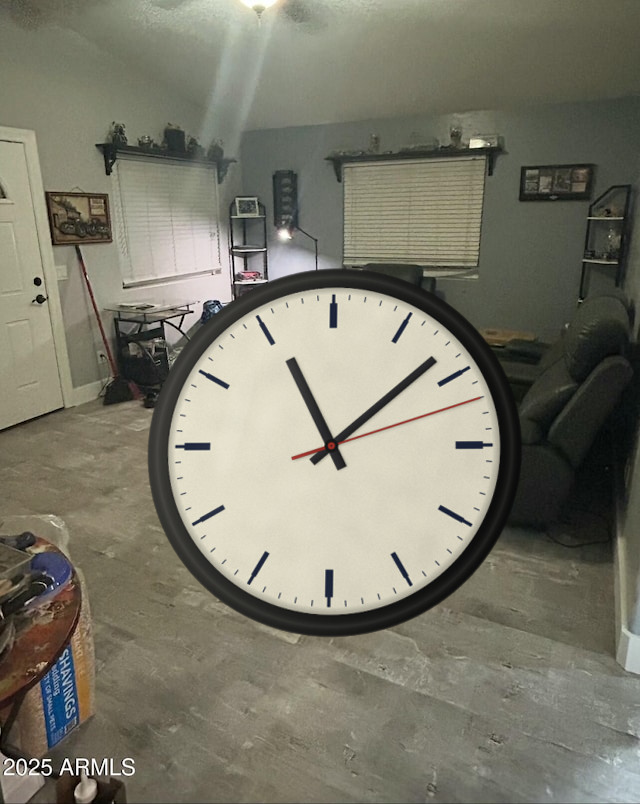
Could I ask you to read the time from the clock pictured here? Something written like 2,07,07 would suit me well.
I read 11,08,12
